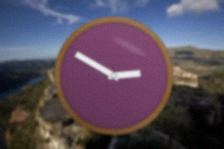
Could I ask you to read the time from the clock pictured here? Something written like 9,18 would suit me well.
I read 2,50
